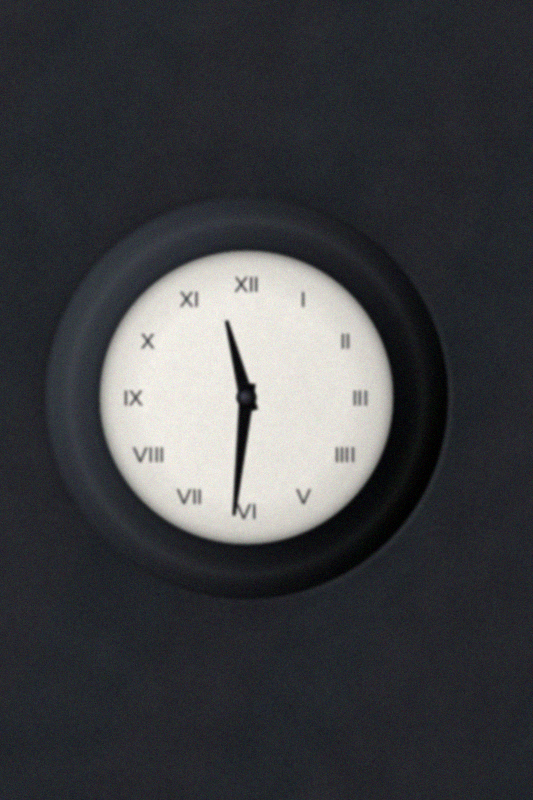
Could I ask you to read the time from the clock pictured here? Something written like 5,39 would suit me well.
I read 11,31
